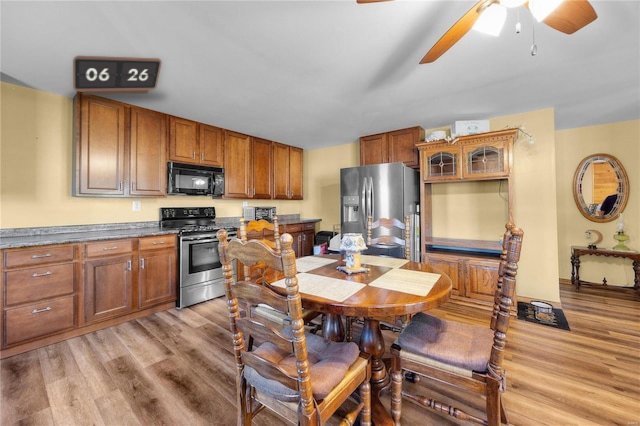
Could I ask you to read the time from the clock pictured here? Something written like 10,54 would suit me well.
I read 6,26
